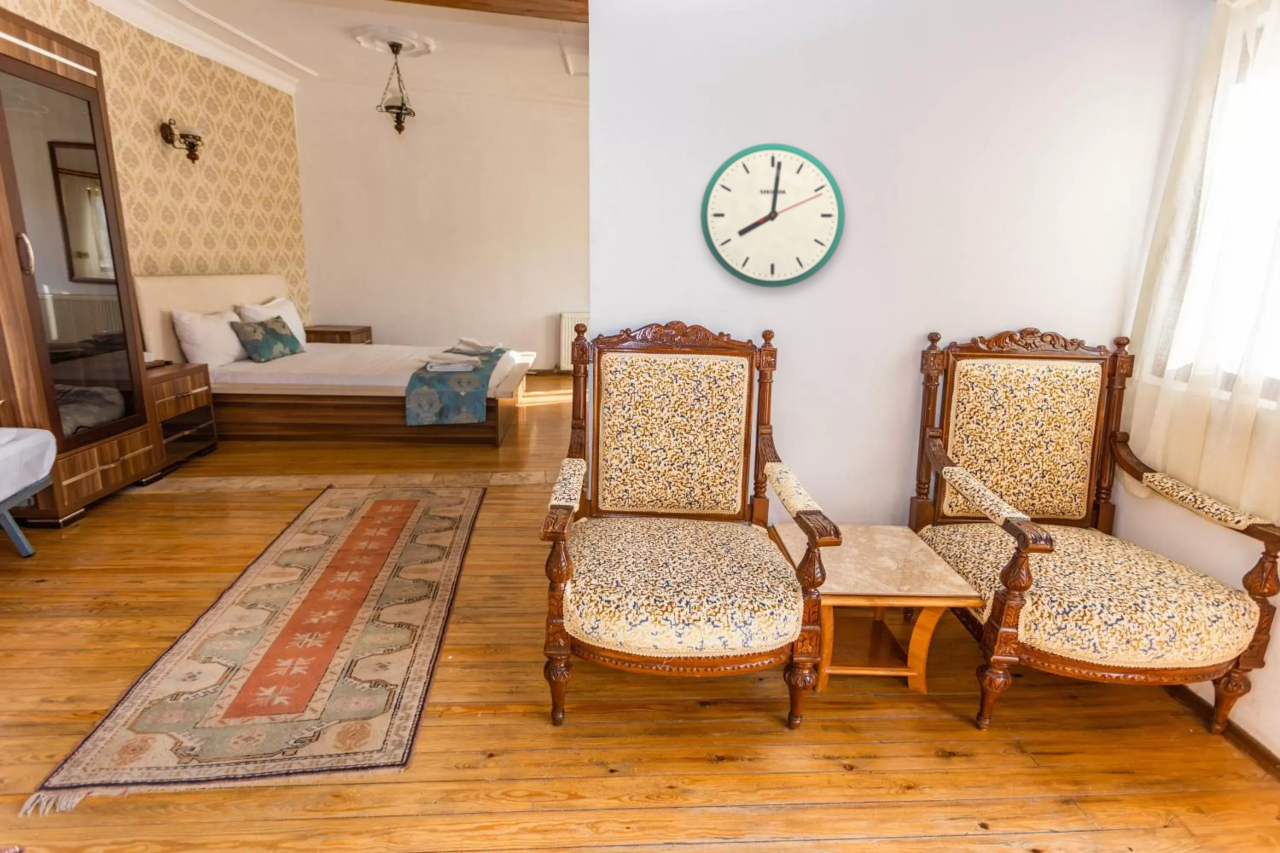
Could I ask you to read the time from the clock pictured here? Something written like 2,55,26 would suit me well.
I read 8,01,11
